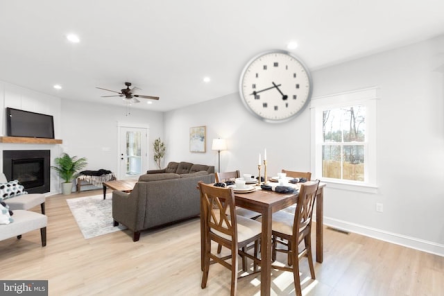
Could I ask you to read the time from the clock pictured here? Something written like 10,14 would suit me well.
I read 4,42
